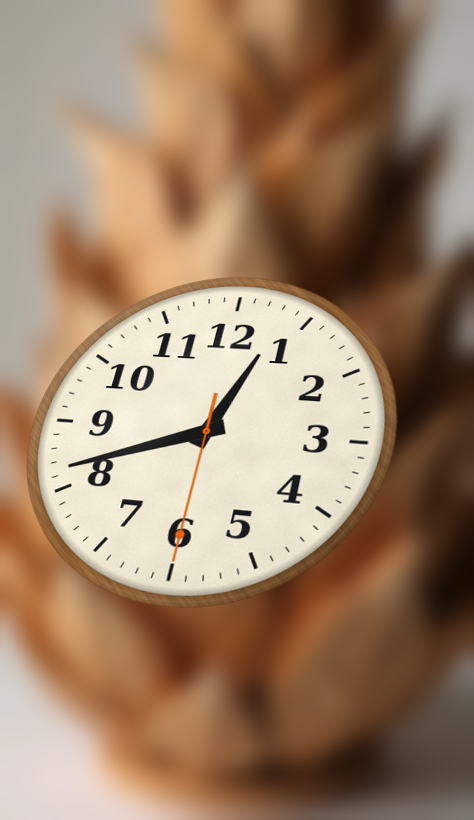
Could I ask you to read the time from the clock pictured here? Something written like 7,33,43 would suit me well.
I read 12,41,30
